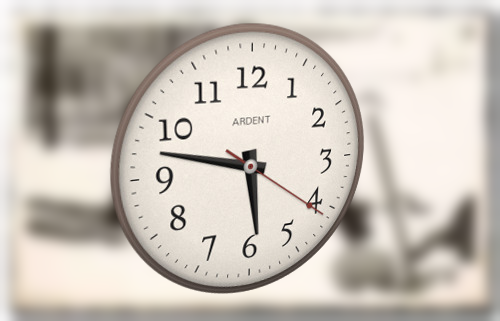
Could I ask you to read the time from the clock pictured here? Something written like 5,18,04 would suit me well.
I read 5,47,21
